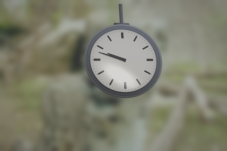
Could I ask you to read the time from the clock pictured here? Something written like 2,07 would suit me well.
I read 9,48
